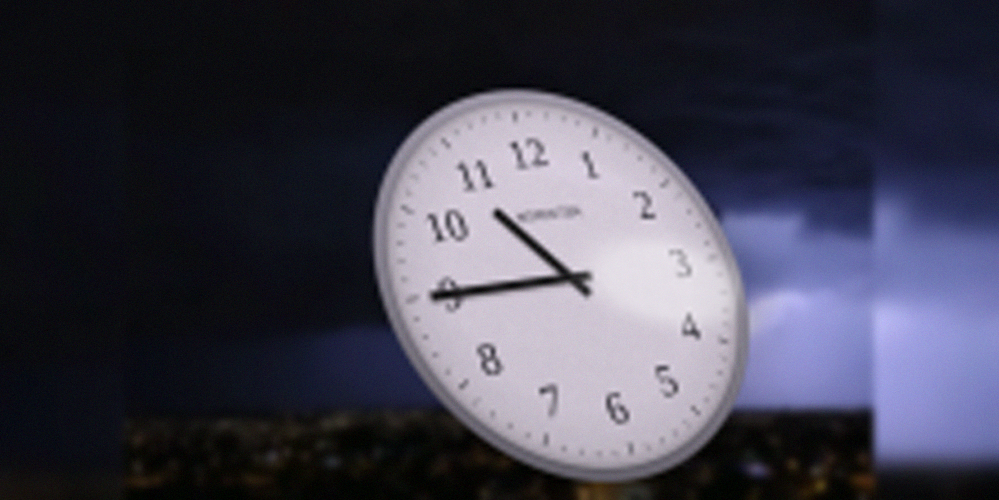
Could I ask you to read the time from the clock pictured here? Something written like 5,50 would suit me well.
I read 10,45
